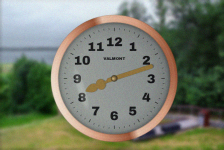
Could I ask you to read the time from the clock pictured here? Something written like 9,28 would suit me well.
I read 8,12
